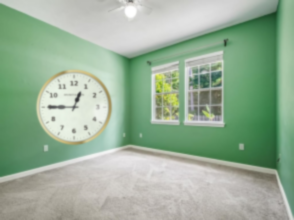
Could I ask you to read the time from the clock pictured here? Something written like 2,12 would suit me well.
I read 12,45
